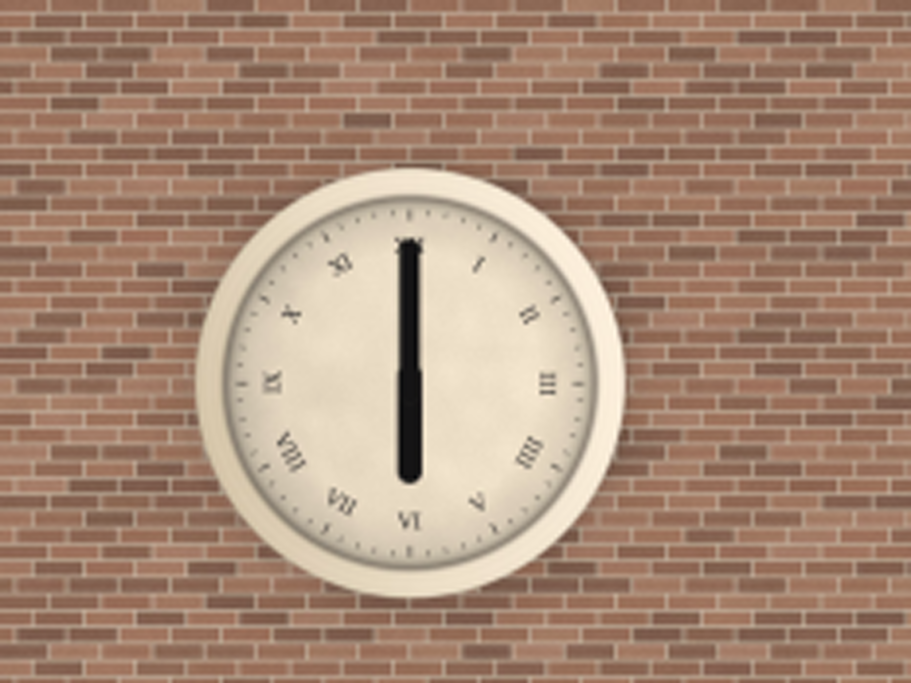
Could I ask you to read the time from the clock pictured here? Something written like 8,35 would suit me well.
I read 6,00
